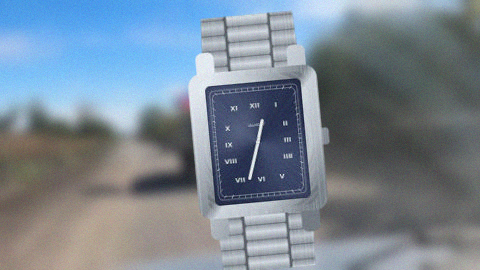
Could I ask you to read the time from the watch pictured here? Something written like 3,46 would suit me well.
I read 12,33
